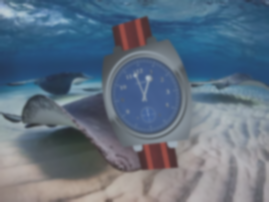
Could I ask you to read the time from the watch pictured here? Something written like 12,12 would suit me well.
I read 12,58
